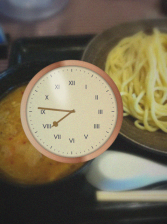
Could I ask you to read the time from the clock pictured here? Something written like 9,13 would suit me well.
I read 7,46
